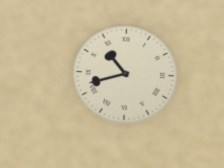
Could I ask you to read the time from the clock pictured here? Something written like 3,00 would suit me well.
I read 10,42
